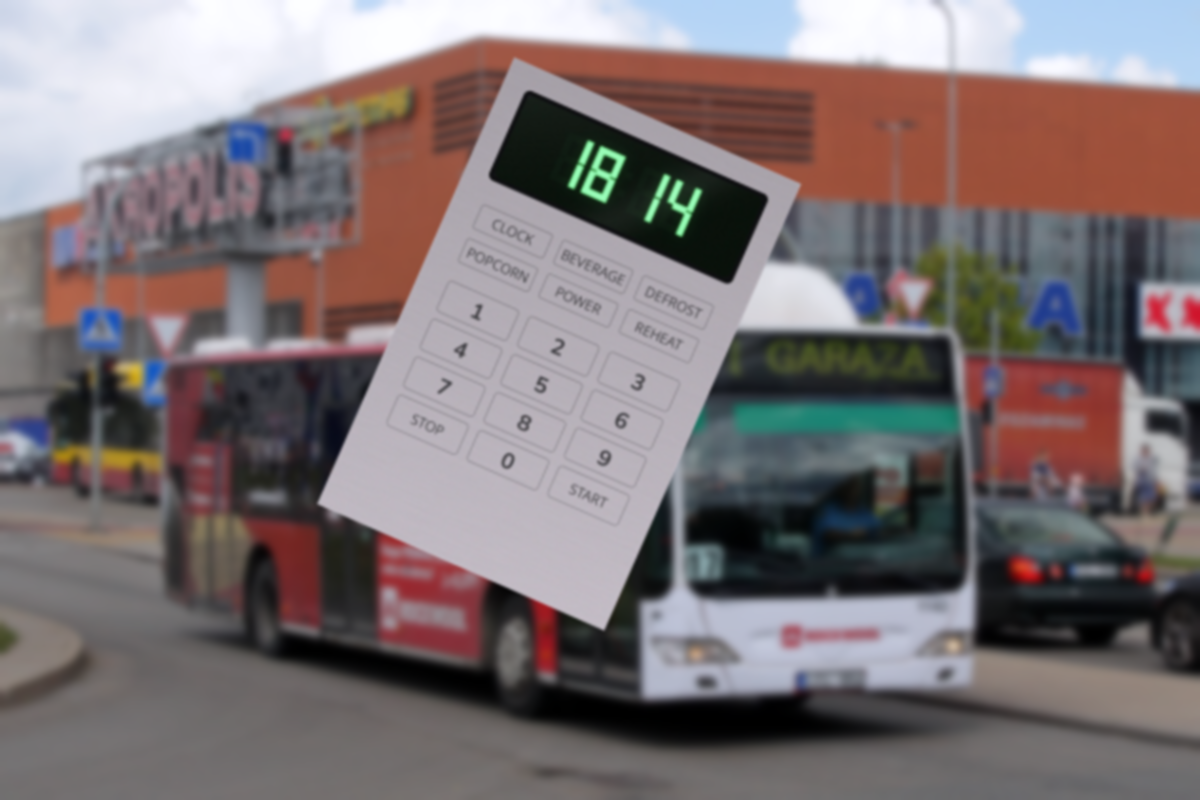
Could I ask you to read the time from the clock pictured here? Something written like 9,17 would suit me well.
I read 18,14
